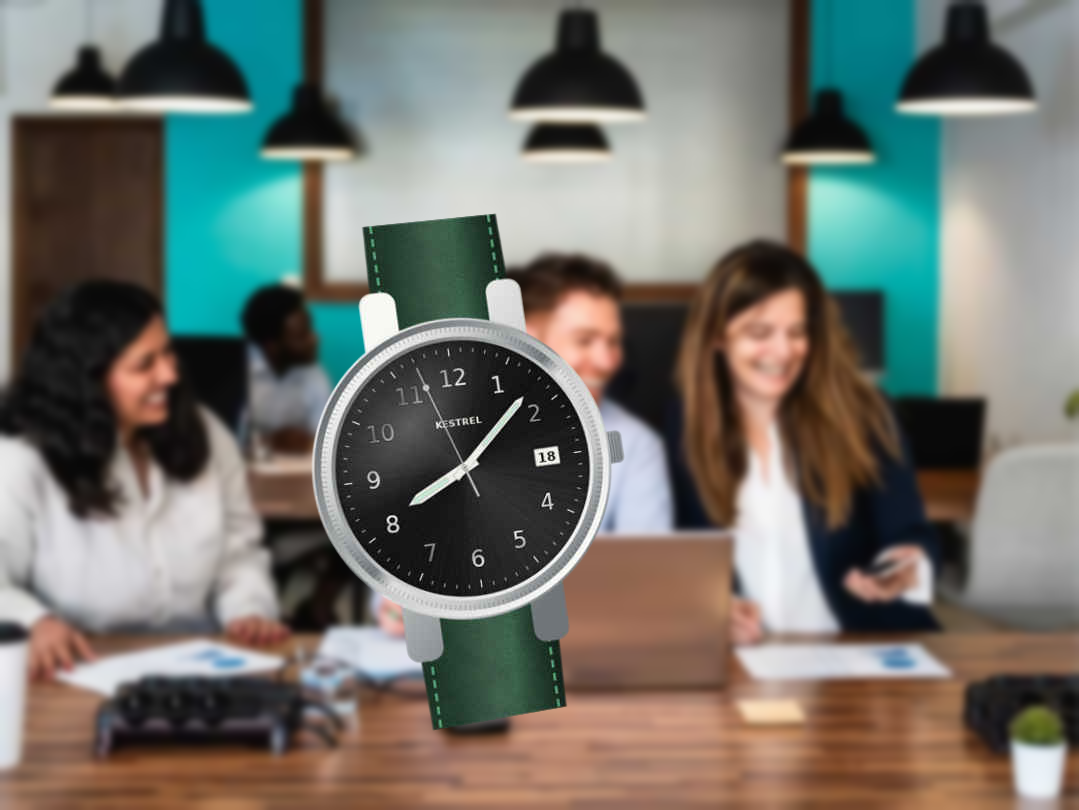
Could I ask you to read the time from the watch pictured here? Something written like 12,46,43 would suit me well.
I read 8,07,57
